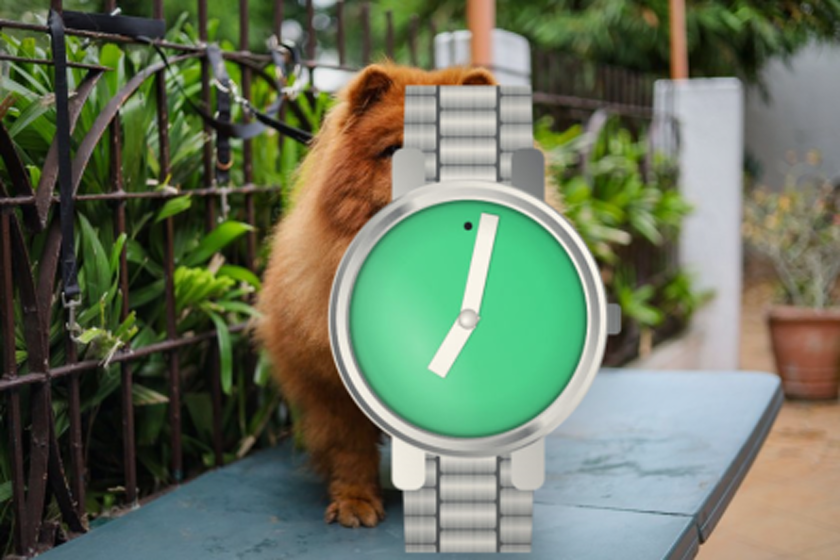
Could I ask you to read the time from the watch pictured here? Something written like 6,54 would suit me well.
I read 7,02
